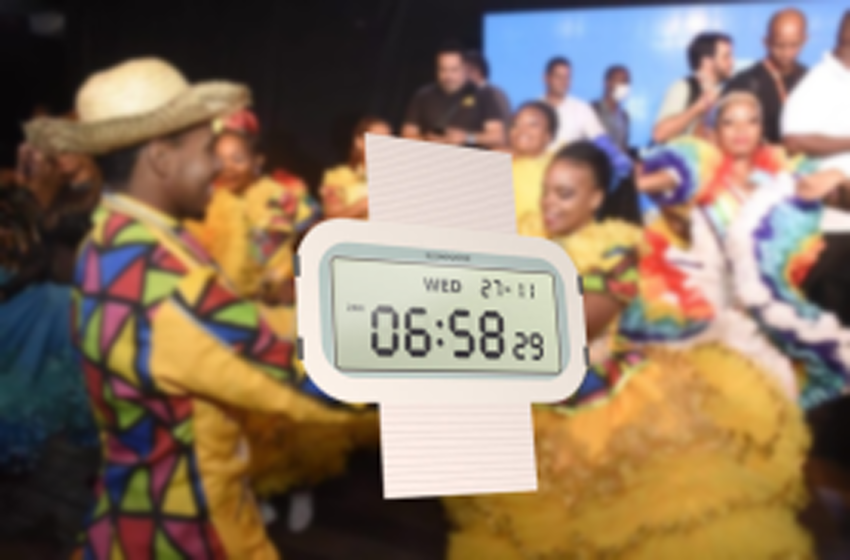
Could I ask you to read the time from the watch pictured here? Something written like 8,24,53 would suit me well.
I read 6,58,29
